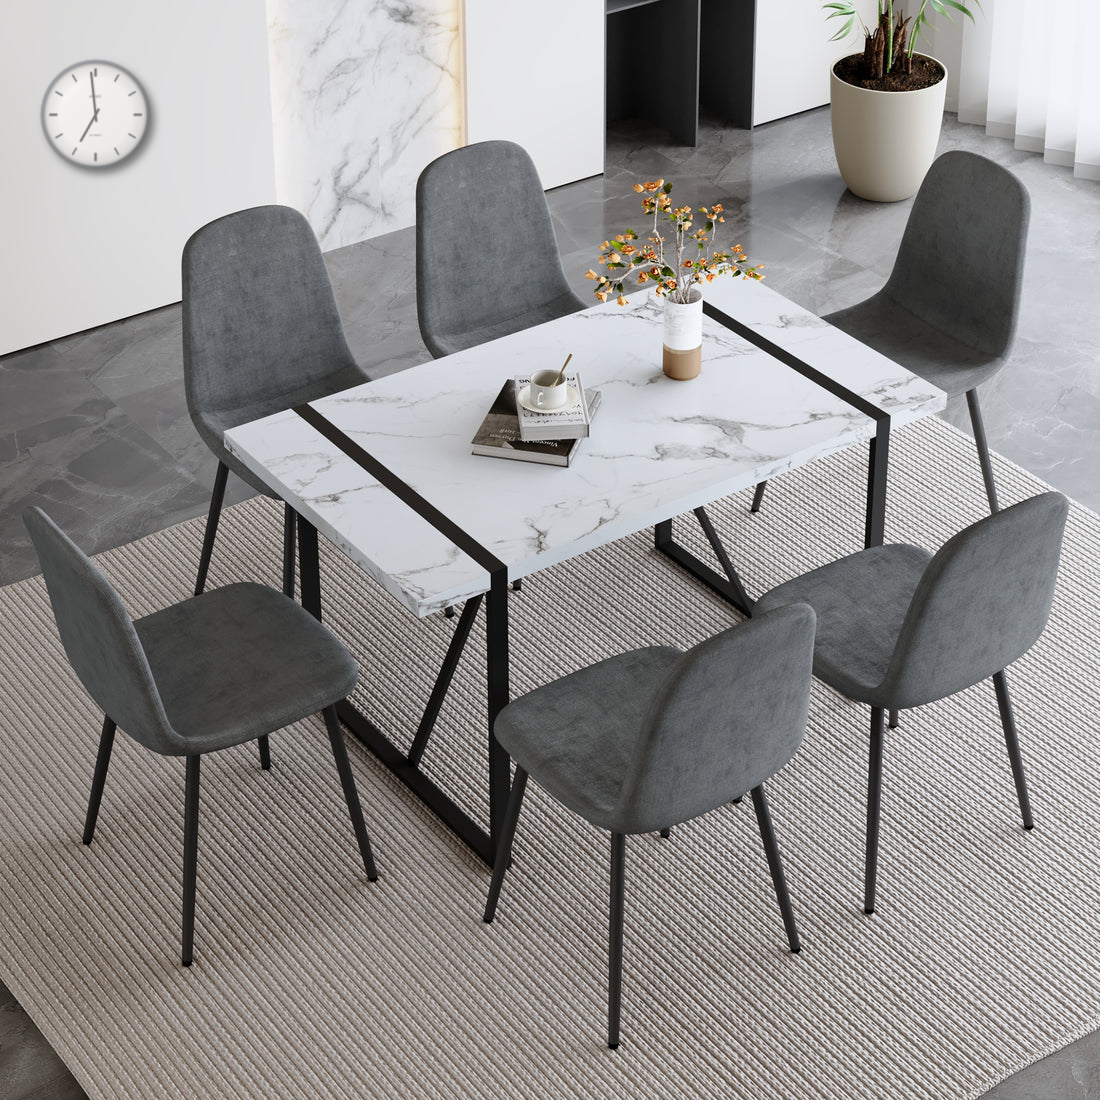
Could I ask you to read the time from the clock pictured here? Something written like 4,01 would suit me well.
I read 6,59
